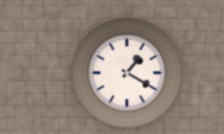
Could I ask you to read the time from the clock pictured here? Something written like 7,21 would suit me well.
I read 1,20
